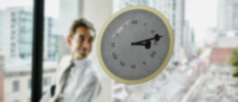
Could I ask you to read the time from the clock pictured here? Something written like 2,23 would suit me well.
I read 3,13
